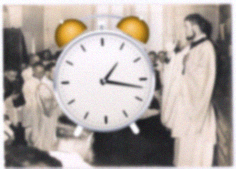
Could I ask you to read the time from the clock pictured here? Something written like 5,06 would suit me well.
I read 1,17
